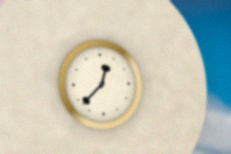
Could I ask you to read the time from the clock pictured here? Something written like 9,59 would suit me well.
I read 12,38
